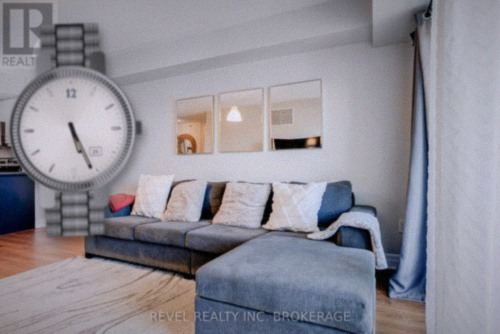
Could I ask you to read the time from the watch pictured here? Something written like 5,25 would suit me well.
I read 5,26
